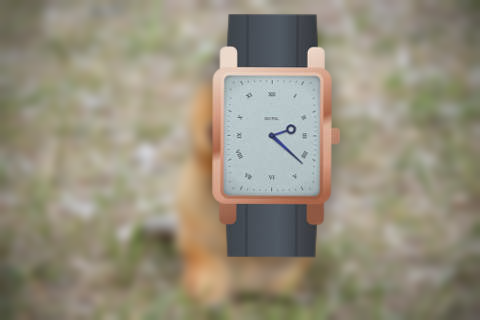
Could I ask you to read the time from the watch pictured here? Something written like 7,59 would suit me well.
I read 2,22
